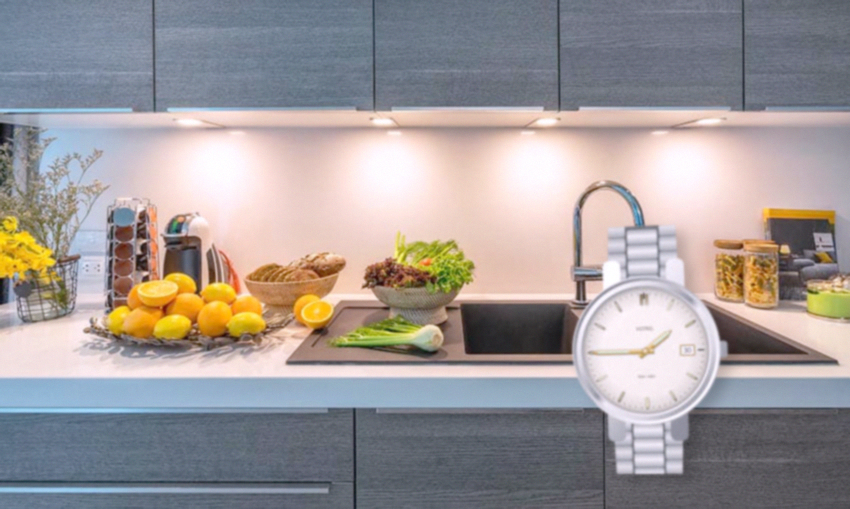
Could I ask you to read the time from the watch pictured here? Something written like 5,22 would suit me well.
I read 1,45
